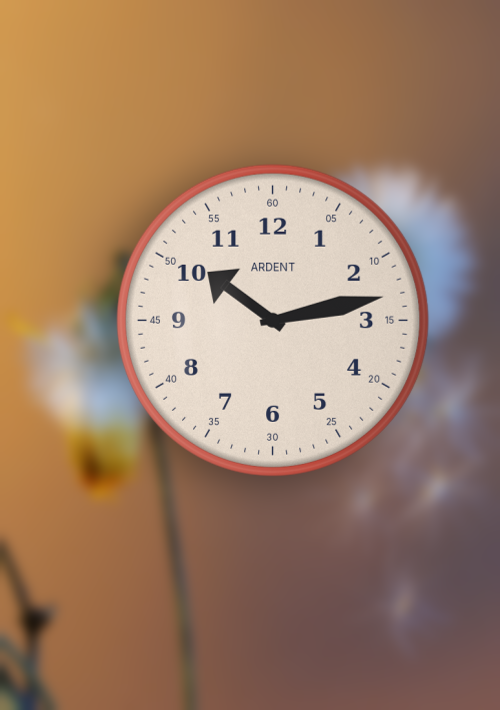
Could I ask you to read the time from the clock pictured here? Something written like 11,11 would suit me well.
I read 10,13
